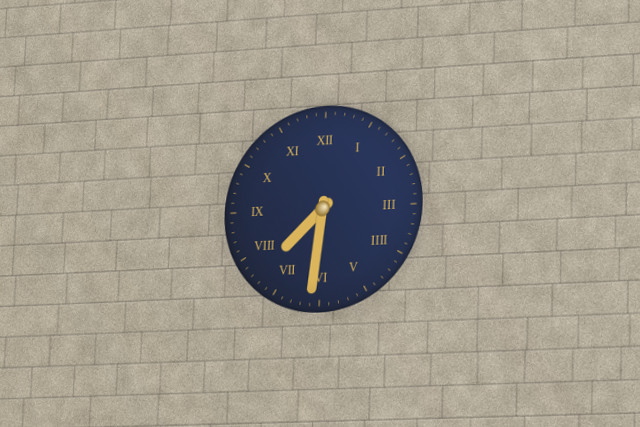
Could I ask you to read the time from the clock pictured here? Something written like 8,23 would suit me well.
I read 7,31
